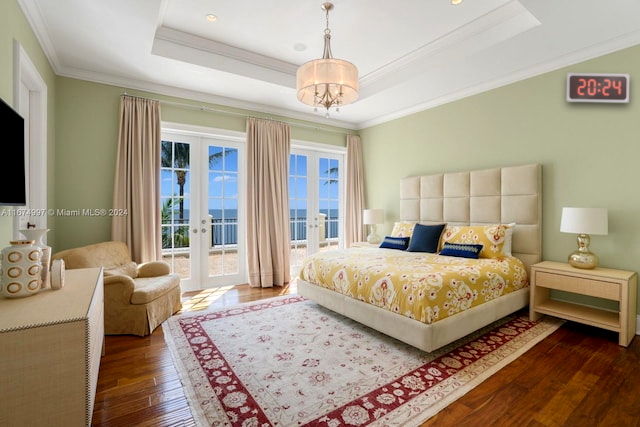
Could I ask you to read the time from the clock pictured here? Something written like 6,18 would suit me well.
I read 20,24
